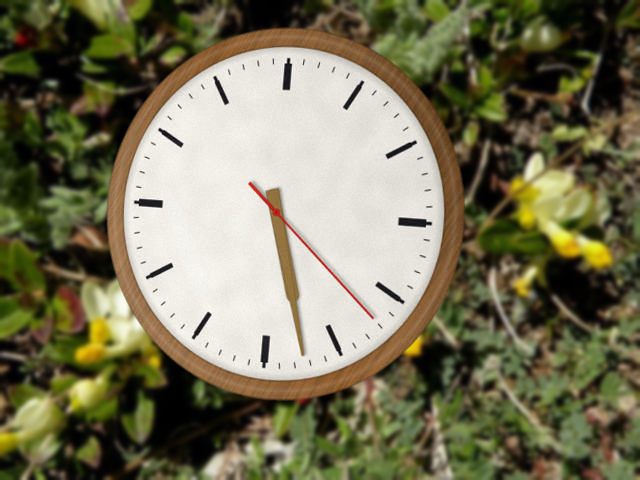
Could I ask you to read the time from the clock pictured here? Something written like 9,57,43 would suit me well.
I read 5,27,22
